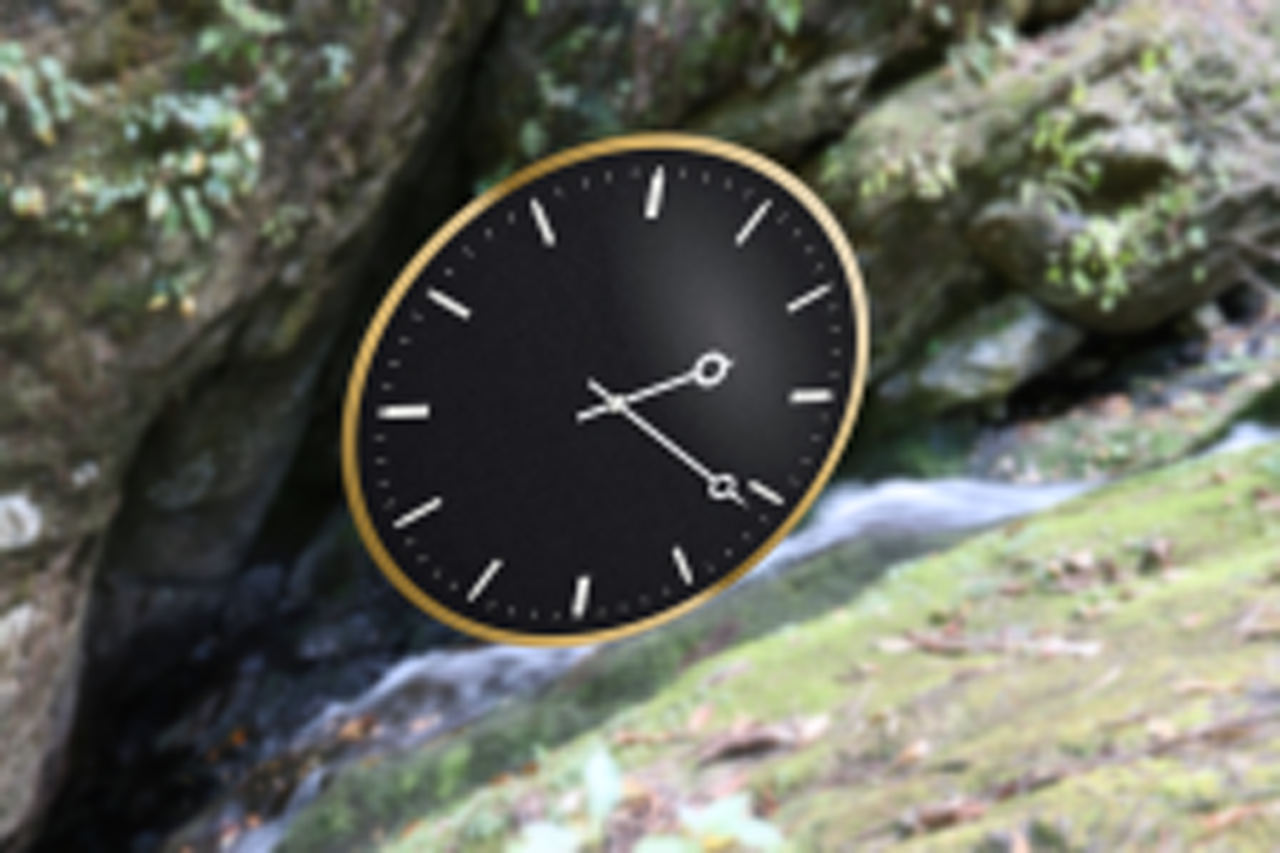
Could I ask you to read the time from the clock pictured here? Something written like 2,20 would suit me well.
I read 2,21
